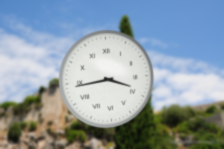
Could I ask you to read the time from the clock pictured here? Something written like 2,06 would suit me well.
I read 3,44
